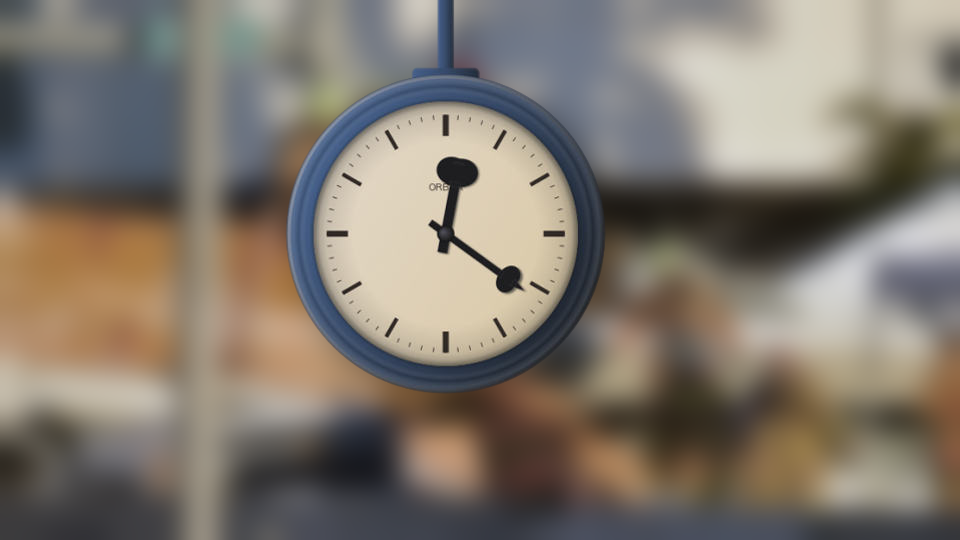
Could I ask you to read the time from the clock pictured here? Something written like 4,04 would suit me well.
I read 12,21
